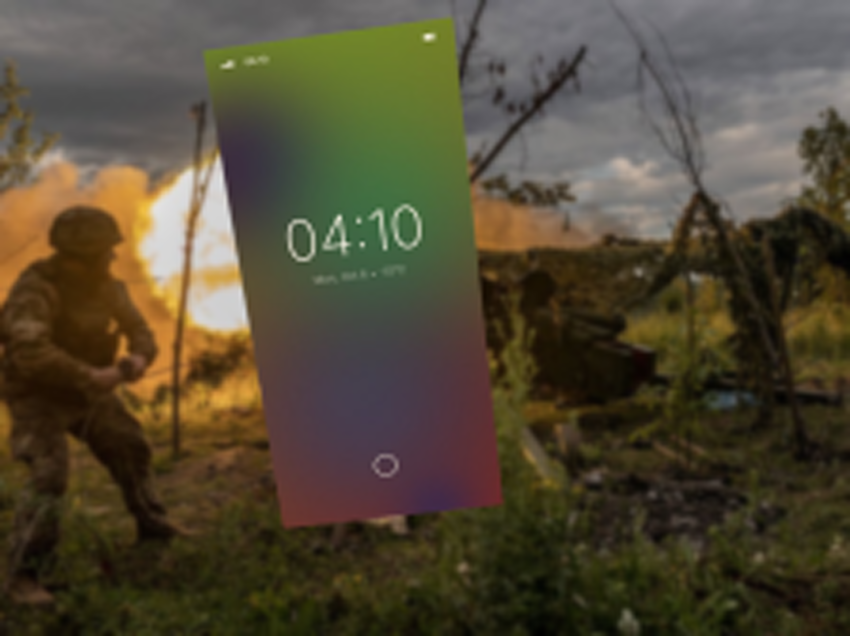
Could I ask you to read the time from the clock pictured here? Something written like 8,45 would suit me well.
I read 4,10
